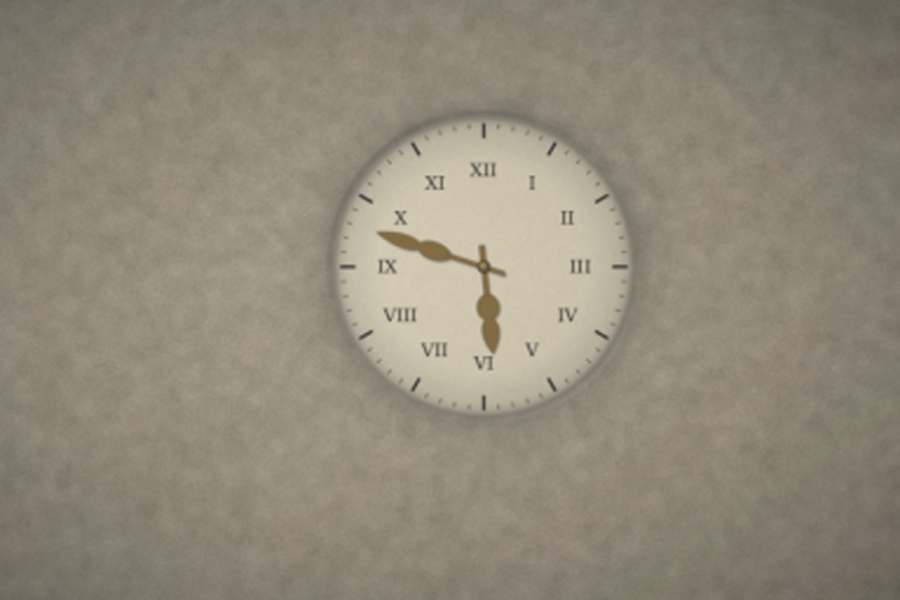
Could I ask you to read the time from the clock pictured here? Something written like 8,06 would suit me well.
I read 5,48
